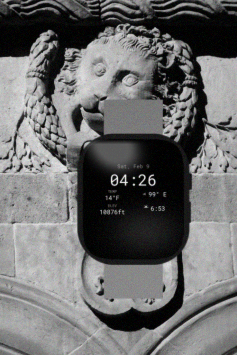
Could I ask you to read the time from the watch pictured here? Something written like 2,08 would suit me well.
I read 4,26
